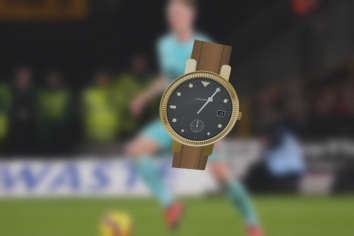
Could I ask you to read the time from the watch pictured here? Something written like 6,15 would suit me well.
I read 1,05
